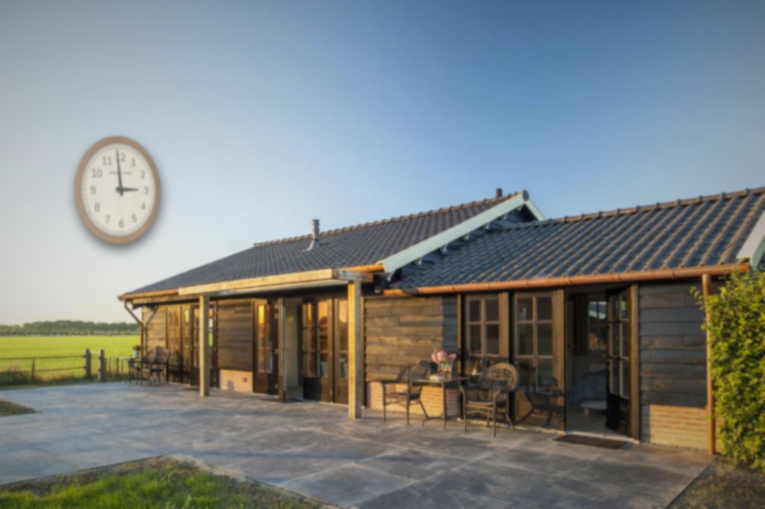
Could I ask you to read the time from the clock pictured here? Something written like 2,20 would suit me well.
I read 2,59
